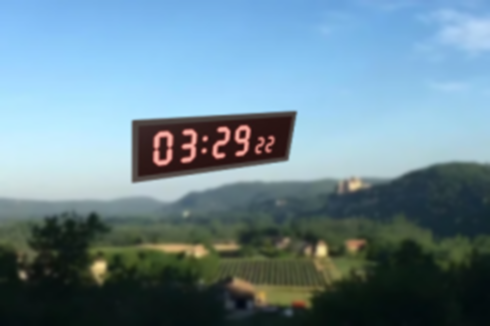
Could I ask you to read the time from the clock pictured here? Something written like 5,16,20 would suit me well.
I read 3,29,22
